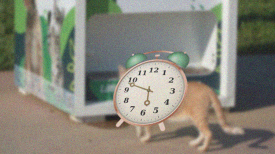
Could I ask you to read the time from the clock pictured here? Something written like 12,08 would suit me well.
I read 5,48
